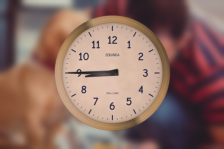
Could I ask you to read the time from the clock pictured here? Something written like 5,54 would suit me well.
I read 8,45
